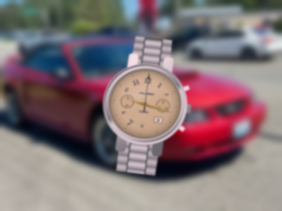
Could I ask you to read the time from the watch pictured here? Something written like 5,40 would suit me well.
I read 9,17
